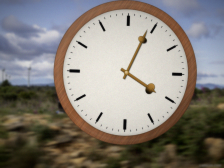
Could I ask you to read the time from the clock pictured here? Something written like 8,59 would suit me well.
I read 4,04
